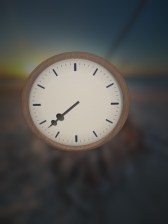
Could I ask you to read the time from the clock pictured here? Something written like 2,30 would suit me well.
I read 7,38
